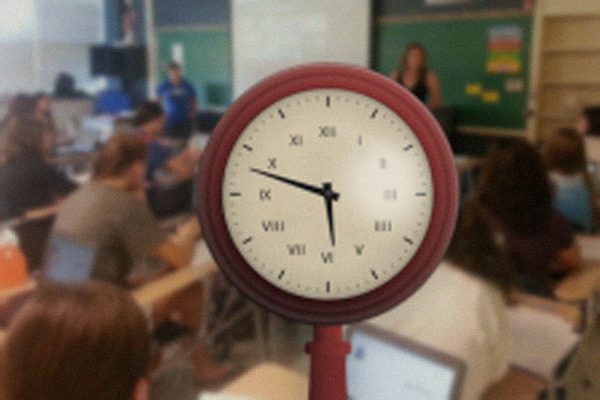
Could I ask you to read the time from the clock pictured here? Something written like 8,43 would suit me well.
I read 5,48
